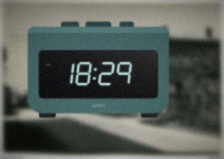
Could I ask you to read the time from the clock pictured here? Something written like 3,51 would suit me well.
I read 18,29
